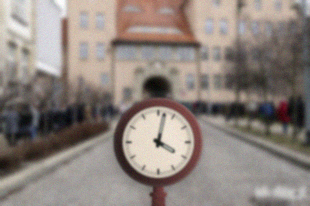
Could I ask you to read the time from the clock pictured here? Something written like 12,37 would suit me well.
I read 4,02
